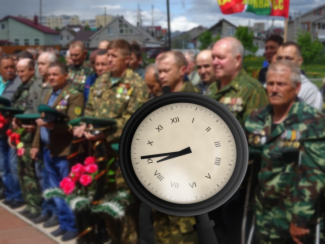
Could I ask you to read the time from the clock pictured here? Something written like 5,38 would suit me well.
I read 8,46
